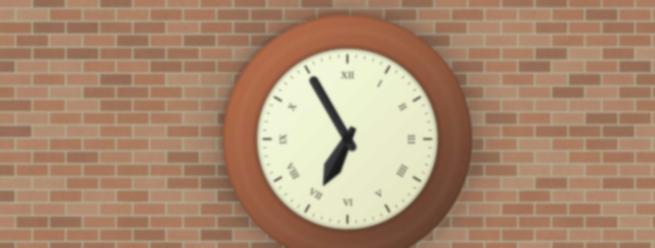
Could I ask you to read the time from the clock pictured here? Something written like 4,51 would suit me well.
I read 6,55
